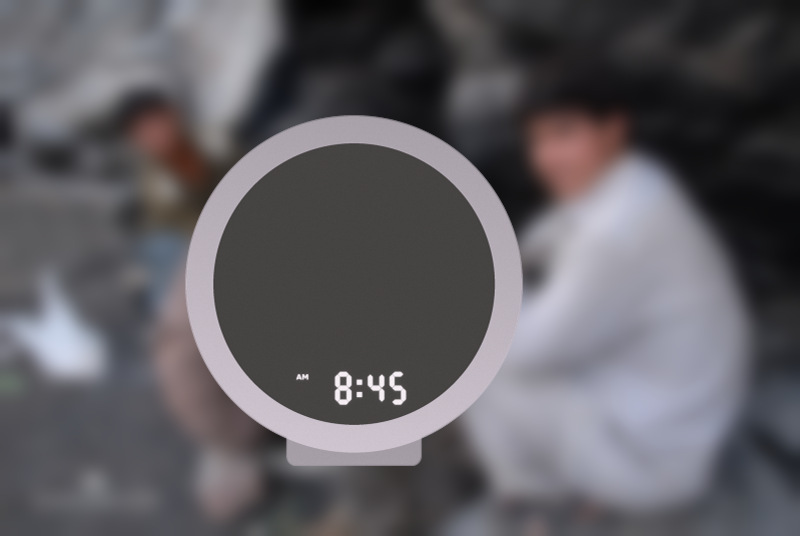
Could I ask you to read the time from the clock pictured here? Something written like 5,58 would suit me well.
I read 8,45
